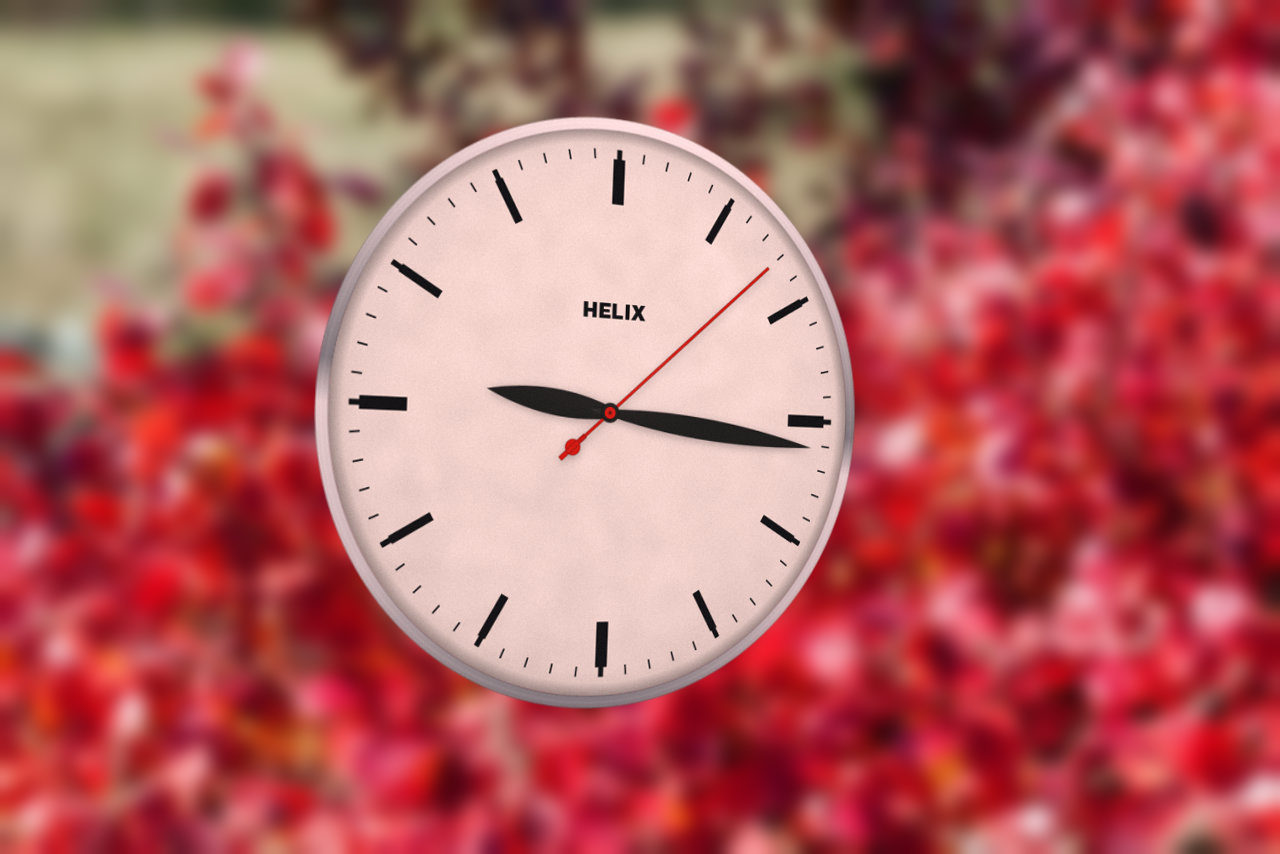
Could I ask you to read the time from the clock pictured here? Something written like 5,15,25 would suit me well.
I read 9,16,08
